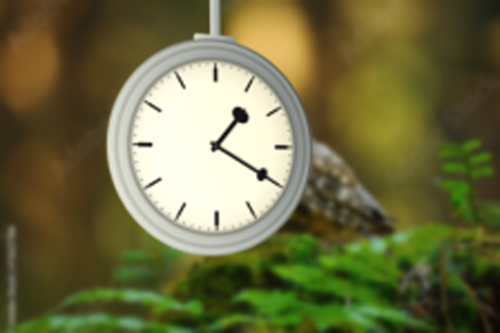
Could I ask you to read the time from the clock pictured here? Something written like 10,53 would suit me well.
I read 1,20
